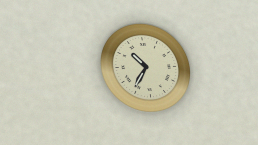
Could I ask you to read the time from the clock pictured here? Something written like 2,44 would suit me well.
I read 10,36
